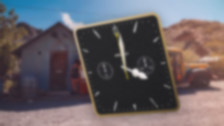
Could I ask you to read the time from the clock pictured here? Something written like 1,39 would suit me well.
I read 4,01
